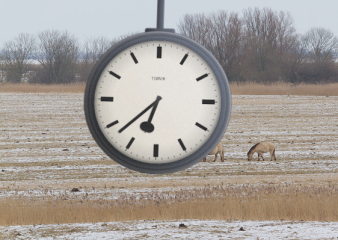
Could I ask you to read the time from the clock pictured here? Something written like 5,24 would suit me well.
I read 6,38
